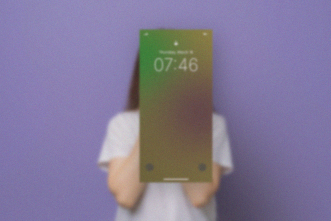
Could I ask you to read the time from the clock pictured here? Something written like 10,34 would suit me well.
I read 7,46
